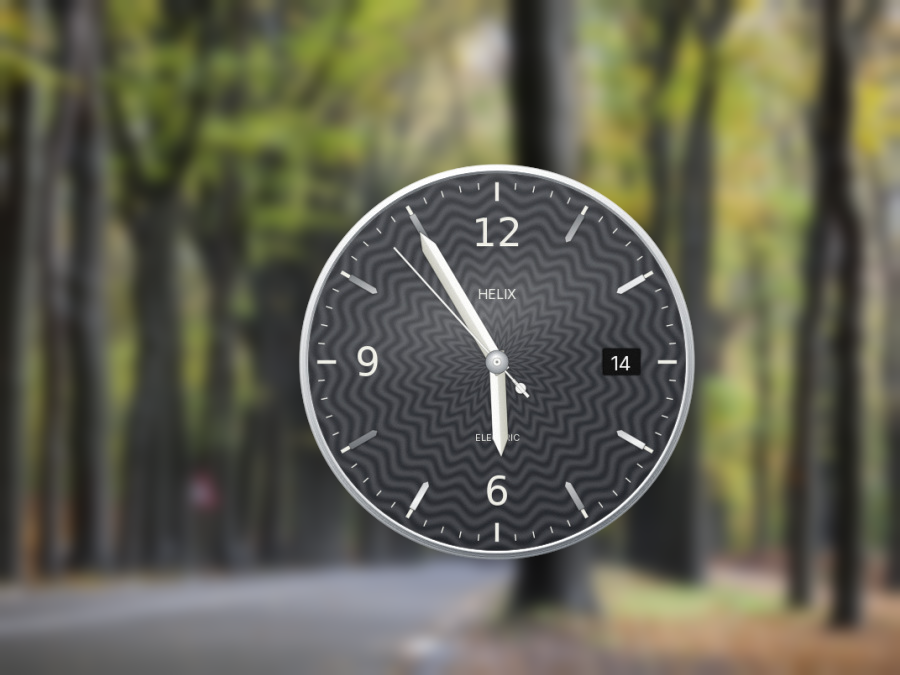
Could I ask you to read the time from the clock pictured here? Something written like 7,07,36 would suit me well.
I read 5,54,53
